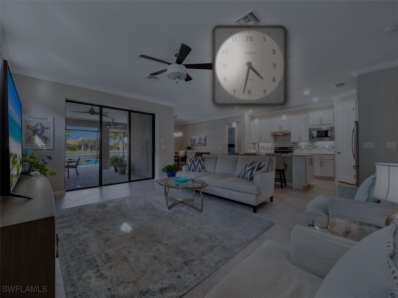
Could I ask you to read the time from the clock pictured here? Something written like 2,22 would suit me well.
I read 4,32
